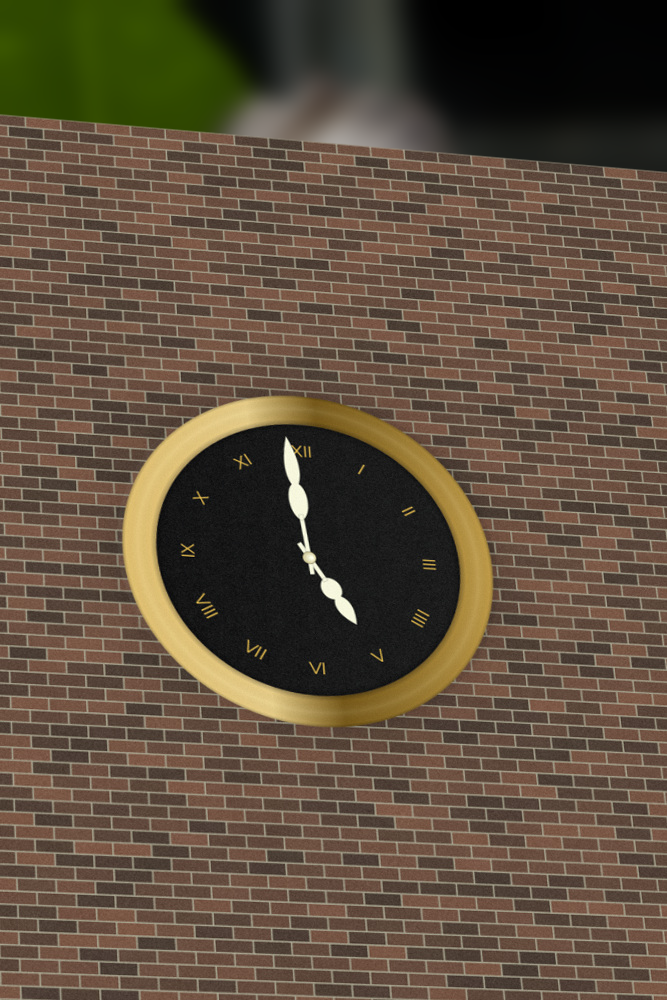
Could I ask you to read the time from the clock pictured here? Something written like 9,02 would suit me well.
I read 4,59
